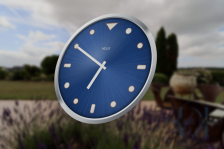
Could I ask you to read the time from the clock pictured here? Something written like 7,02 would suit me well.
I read 6,50
